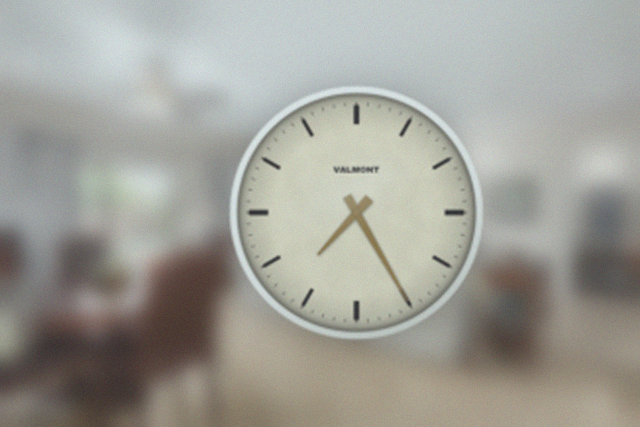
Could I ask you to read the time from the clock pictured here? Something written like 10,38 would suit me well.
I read 7,25
